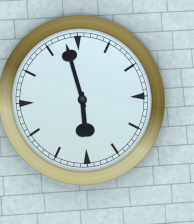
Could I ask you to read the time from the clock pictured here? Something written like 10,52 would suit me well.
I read 5,58
